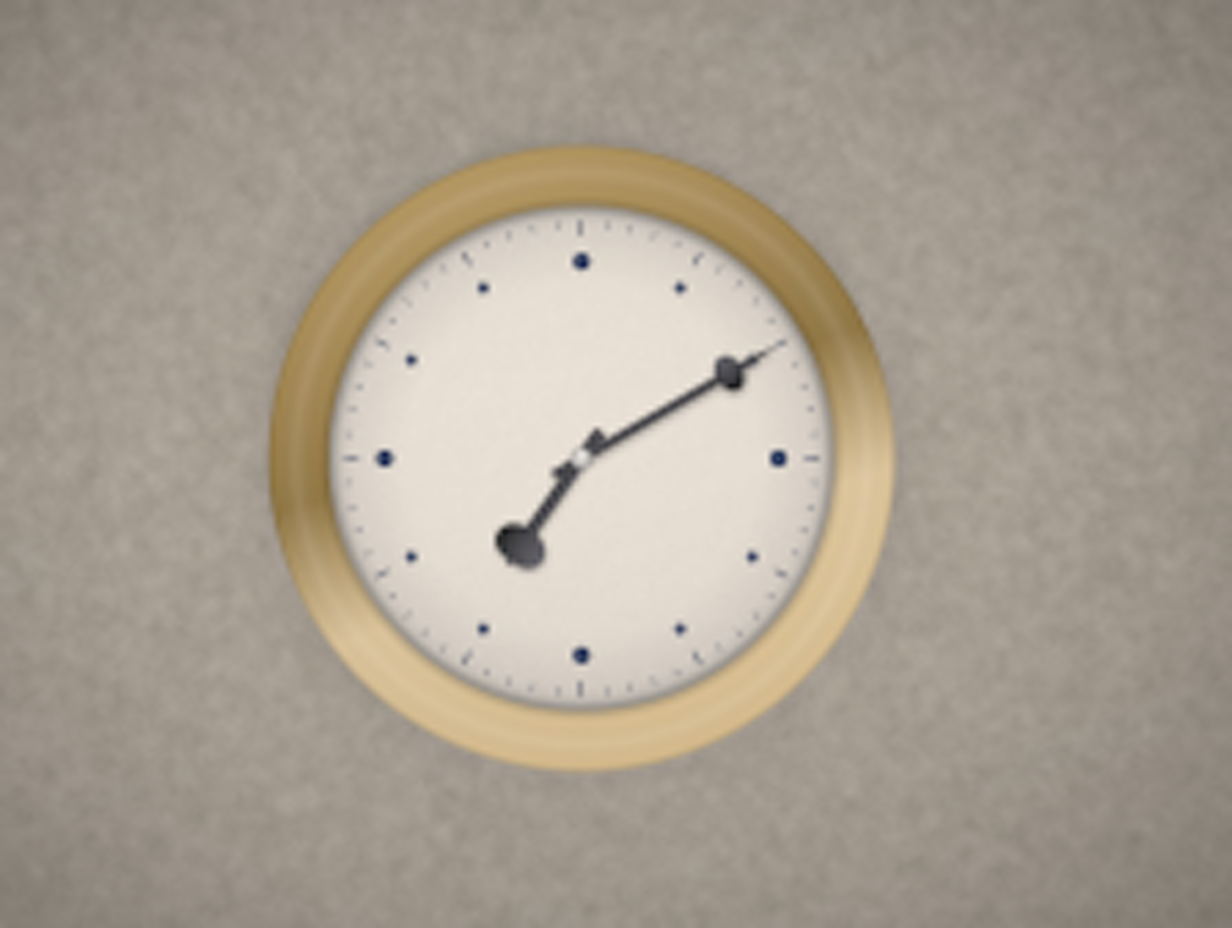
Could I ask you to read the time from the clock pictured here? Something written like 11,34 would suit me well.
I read 7,10
